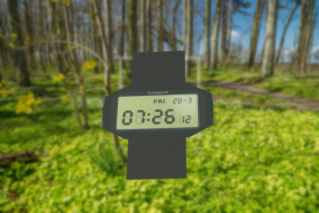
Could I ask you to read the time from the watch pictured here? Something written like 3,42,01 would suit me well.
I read 7,26,12
